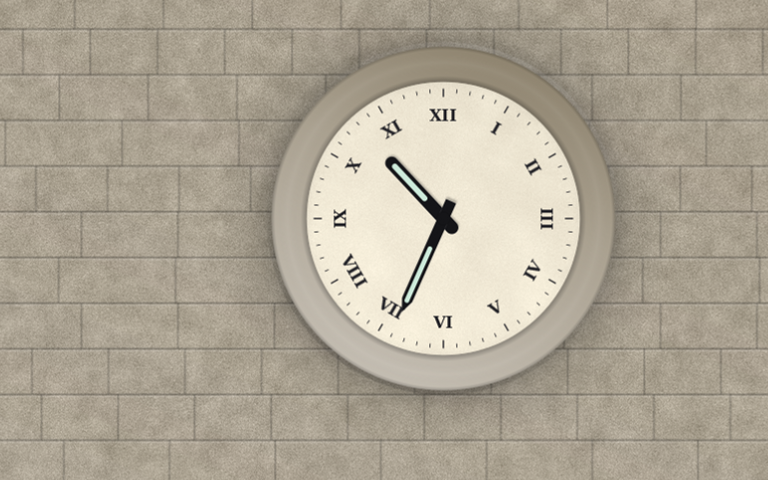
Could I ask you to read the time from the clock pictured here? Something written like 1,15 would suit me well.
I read 10,34
